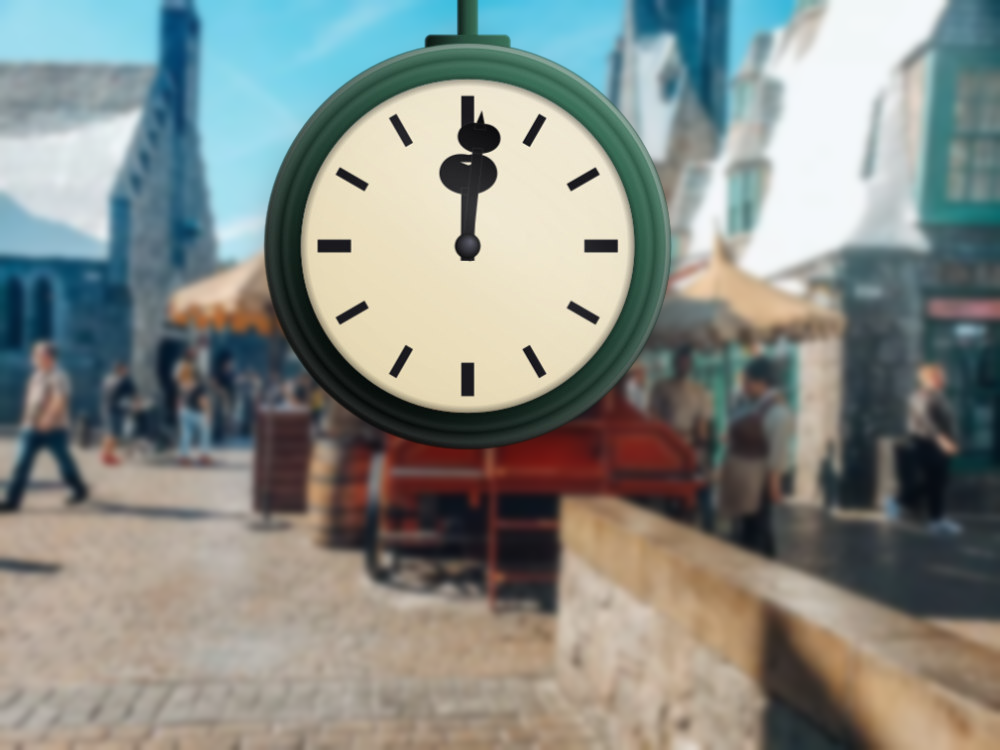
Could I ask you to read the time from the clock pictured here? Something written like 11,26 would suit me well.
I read 12,01
